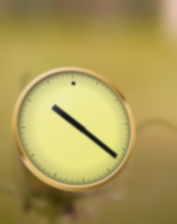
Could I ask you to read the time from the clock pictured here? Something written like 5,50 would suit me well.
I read 10,22
